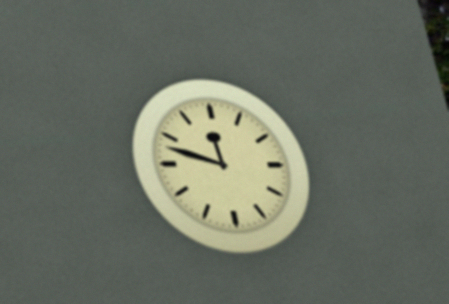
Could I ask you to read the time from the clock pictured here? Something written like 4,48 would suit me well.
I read 11,48
